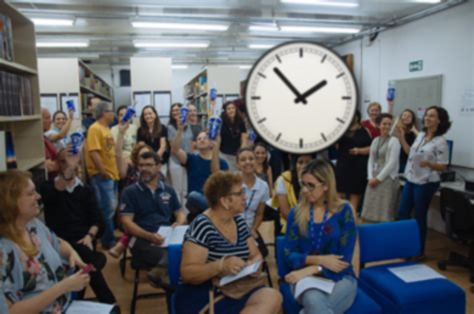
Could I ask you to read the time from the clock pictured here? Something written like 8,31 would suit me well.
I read 1,53
